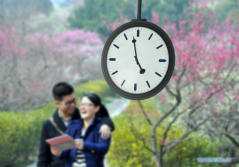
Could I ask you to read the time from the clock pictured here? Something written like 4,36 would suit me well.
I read 4,58
